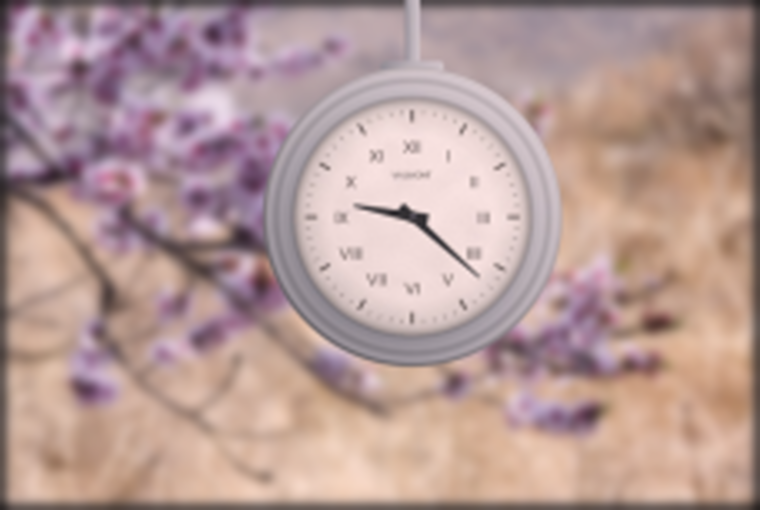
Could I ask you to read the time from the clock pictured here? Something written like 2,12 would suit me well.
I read 9,22
